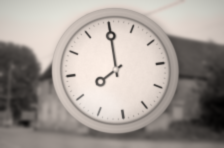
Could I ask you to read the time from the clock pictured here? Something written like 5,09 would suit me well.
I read 8,00
